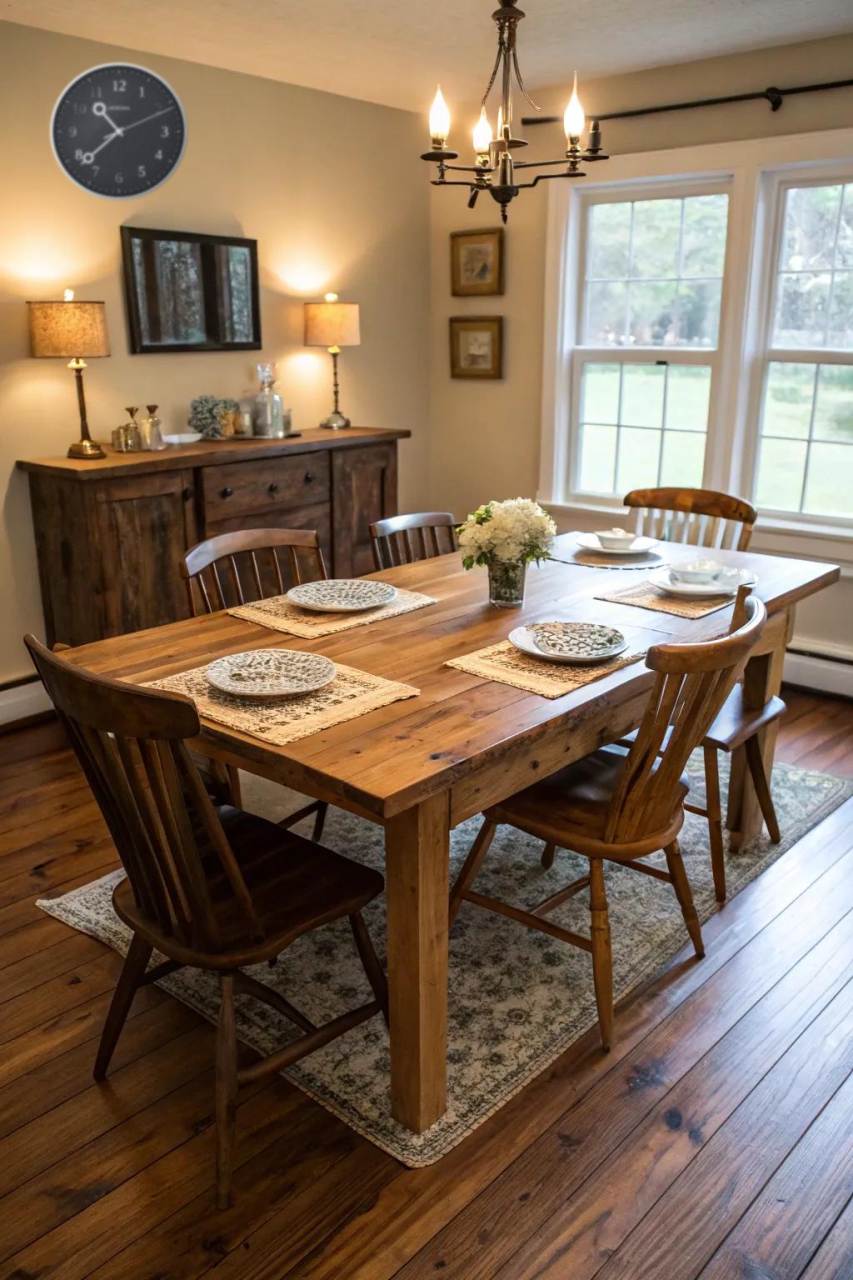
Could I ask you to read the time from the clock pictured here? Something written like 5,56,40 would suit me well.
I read 10,38,11
